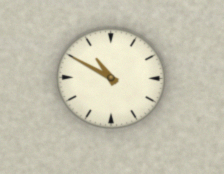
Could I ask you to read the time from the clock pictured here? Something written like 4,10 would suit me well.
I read 10,50
